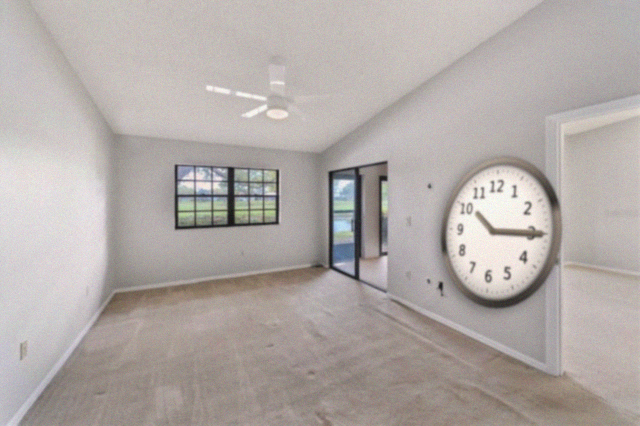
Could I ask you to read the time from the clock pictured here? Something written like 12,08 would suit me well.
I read 10,15
